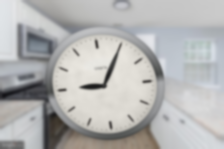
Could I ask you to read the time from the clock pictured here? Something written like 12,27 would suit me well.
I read 9,05
